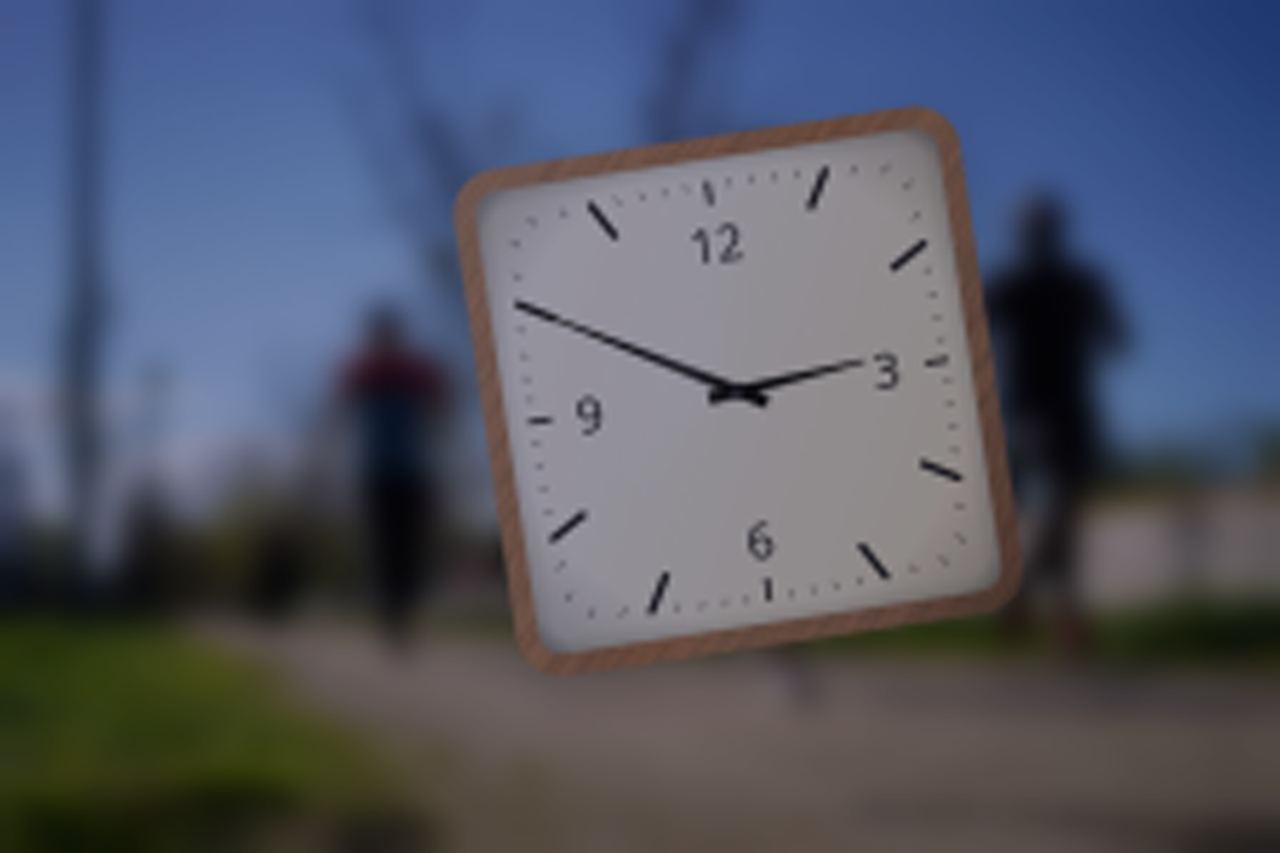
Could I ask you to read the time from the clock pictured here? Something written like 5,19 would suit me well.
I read 2,50
